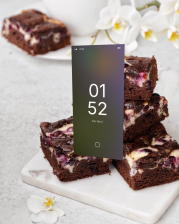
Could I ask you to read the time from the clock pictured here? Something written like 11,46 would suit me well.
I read 1,52
